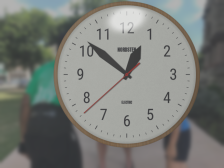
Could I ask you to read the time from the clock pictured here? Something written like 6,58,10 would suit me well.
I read 12,51,38
